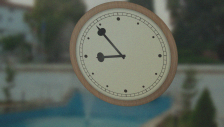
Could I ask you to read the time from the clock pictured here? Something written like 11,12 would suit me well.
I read 8,54
